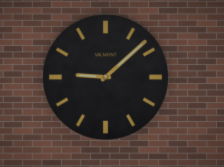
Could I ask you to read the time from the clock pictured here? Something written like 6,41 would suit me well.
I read 9,08
